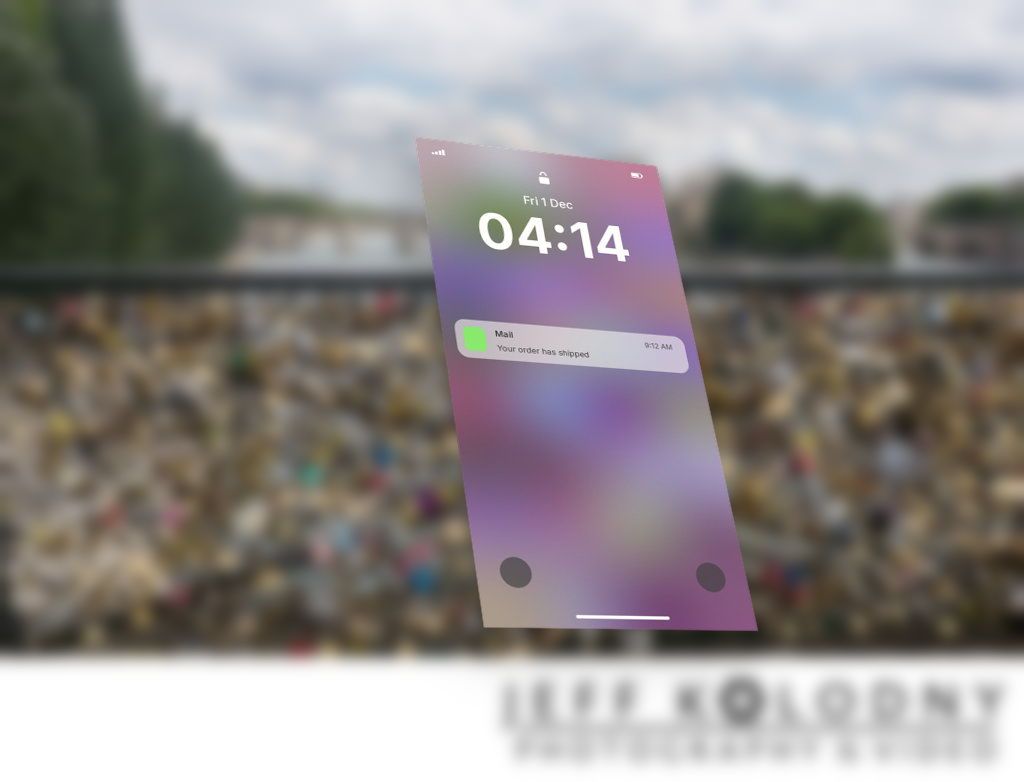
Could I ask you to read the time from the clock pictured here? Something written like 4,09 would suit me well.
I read 4,14
